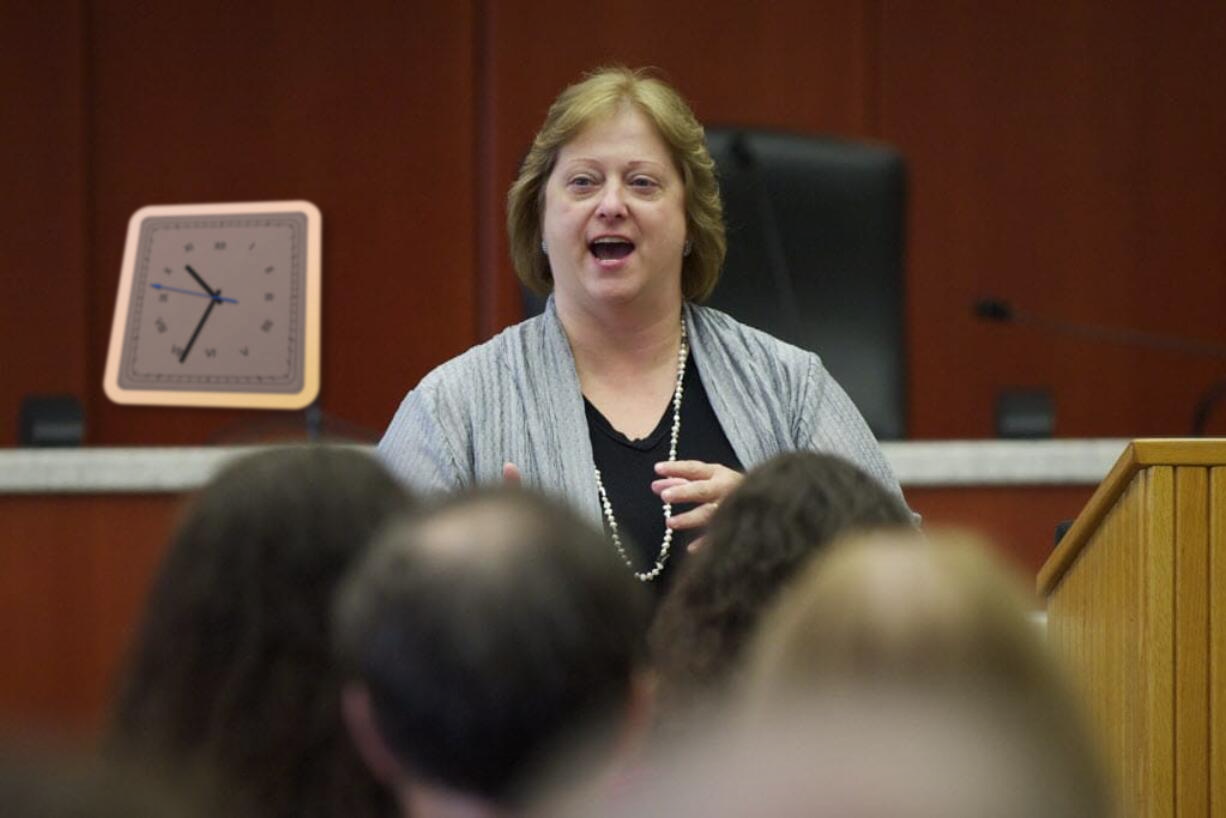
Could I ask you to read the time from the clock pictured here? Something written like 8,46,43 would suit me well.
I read 10,33,47
